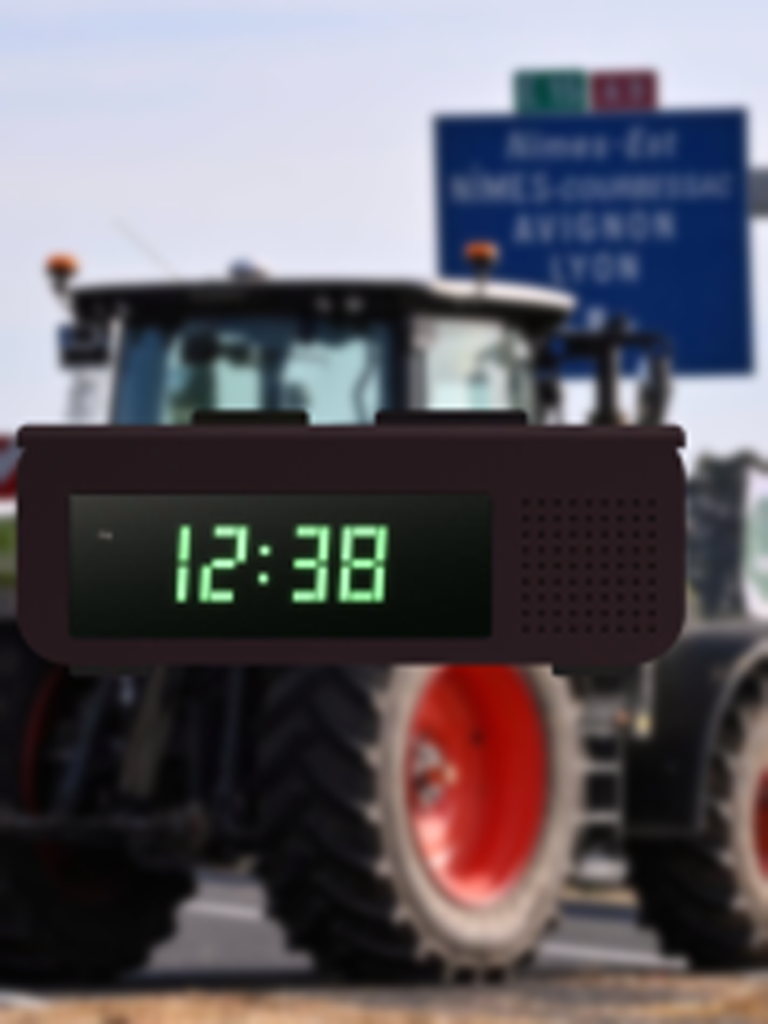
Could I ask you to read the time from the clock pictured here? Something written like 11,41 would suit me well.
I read 12,38
